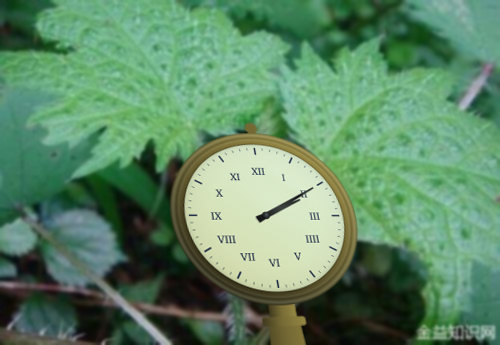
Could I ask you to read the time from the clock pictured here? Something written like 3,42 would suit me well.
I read 2,10
